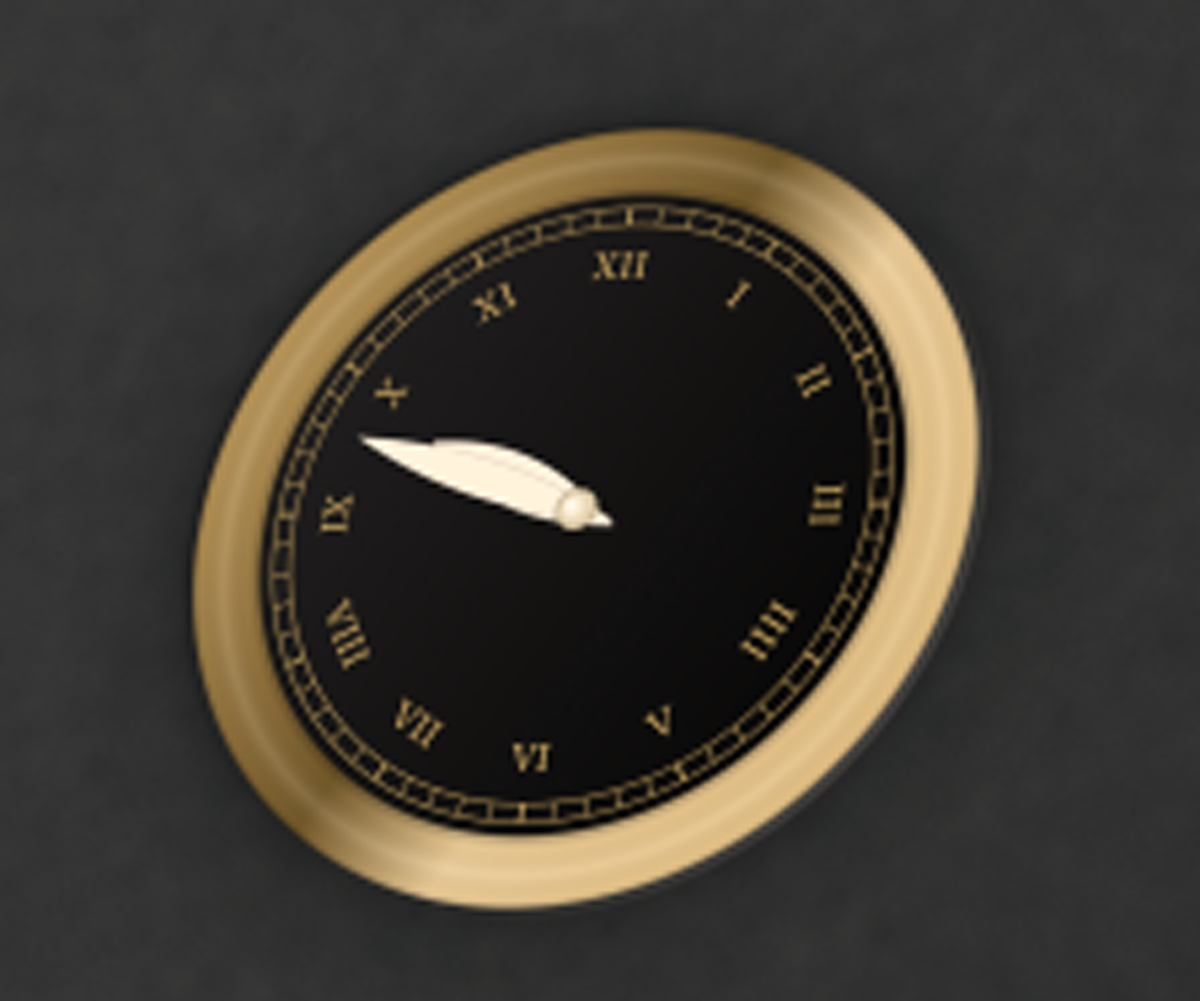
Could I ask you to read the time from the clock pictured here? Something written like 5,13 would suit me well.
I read 9,48
